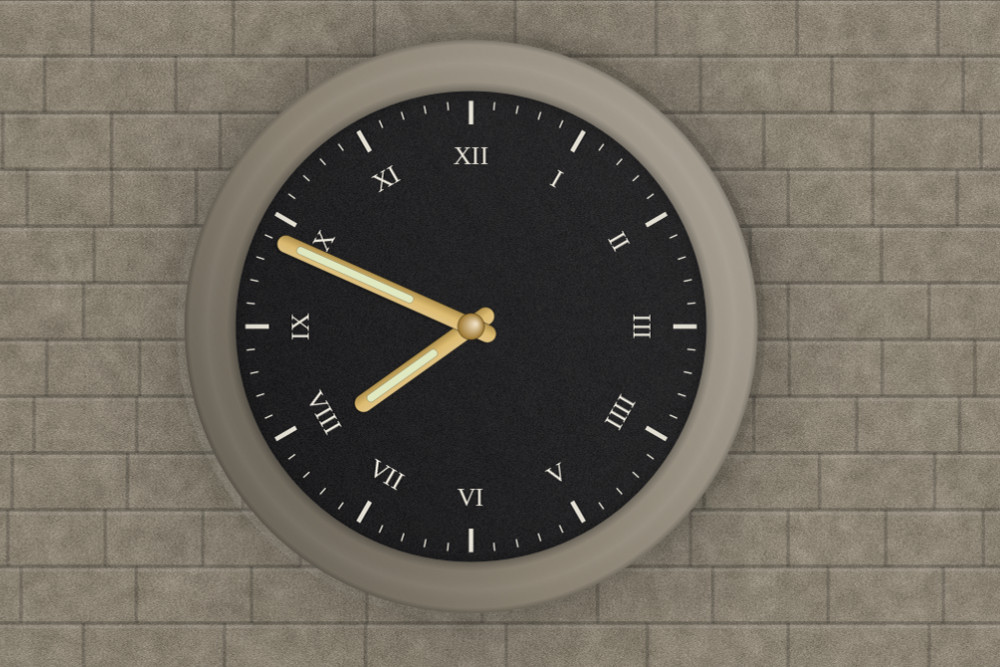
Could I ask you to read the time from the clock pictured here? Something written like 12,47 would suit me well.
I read 7,49
